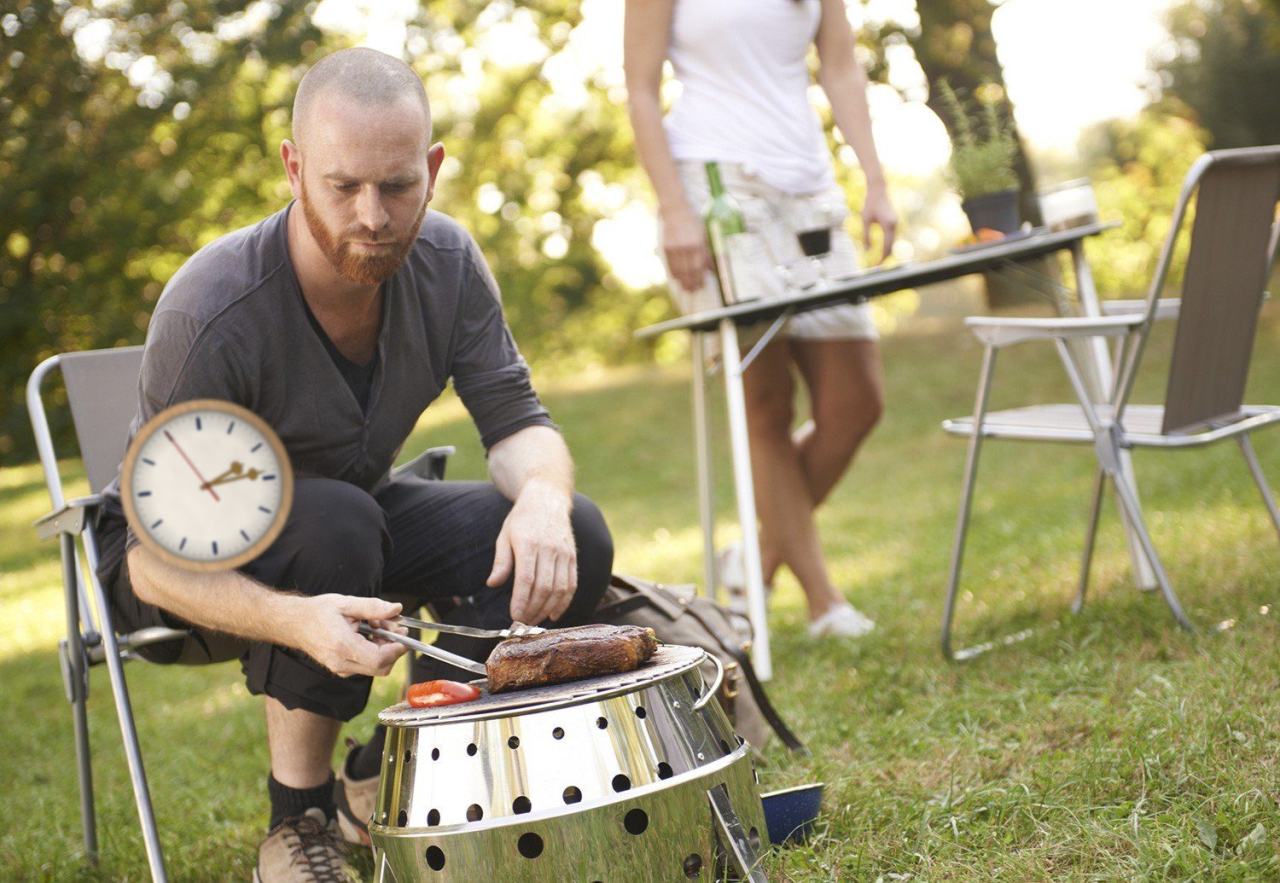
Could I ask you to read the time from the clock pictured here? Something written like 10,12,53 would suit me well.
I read 2,13,55
